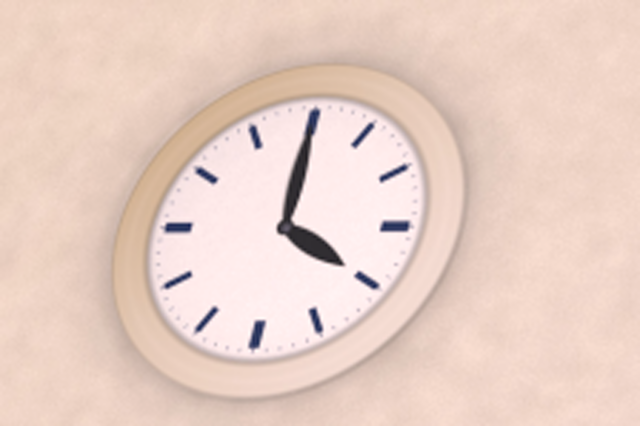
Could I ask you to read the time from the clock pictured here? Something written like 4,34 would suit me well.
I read 4,00
